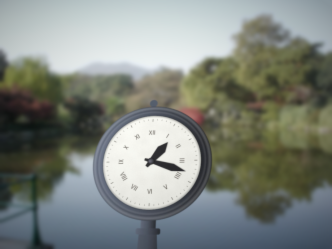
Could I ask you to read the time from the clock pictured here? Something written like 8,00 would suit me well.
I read 1,18
